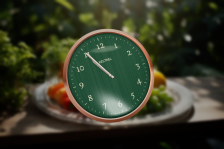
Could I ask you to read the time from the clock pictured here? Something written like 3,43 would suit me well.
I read 10,55
